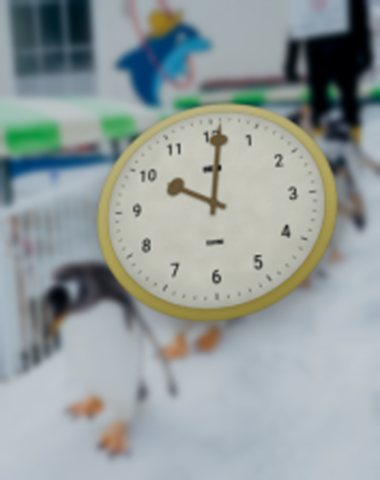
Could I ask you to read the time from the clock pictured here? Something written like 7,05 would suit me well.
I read 10,01
